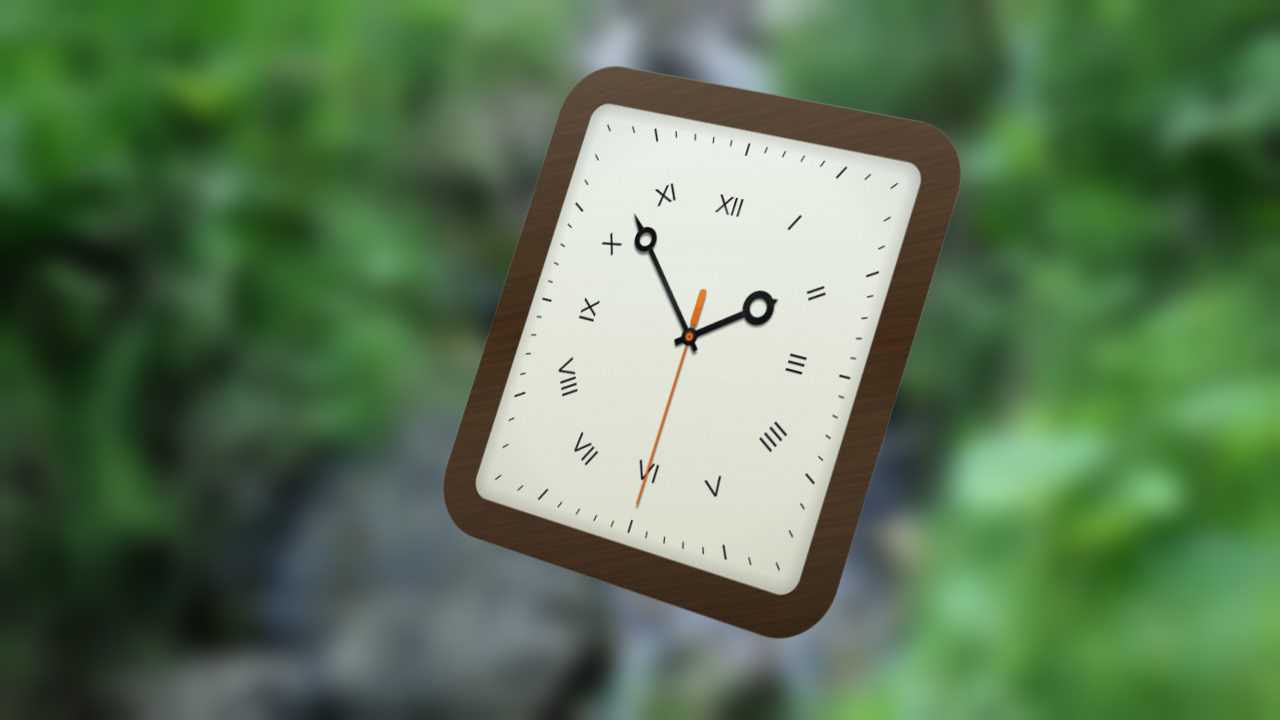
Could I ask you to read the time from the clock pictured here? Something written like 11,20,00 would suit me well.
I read 1,52,30
